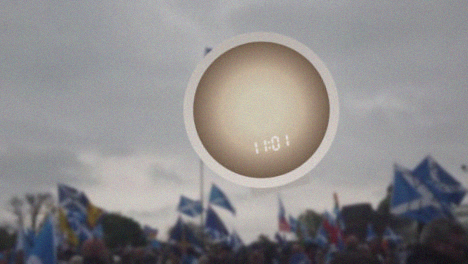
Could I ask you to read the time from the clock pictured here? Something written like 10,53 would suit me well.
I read 11,01
